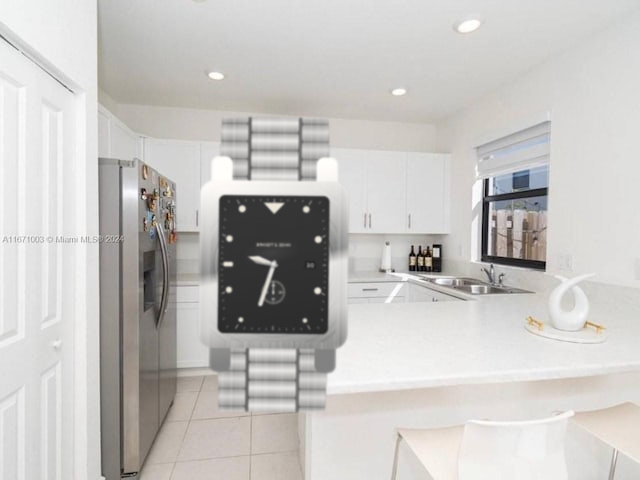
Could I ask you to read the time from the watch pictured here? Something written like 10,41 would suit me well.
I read 9,33
